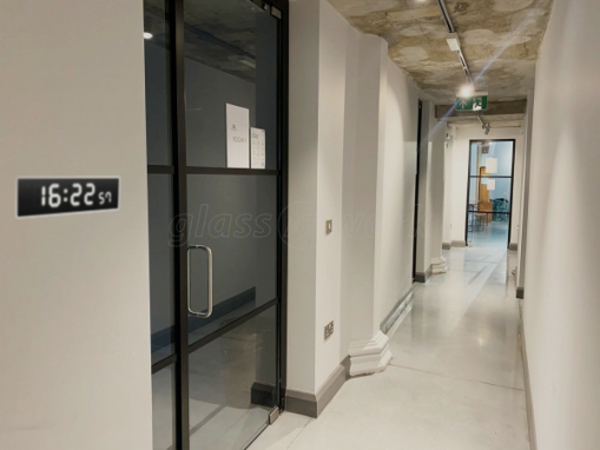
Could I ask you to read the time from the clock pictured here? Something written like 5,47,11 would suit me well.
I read 16,22,57
